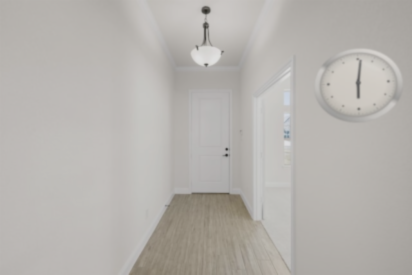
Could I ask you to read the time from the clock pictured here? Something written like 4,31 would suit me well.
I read 6,01
